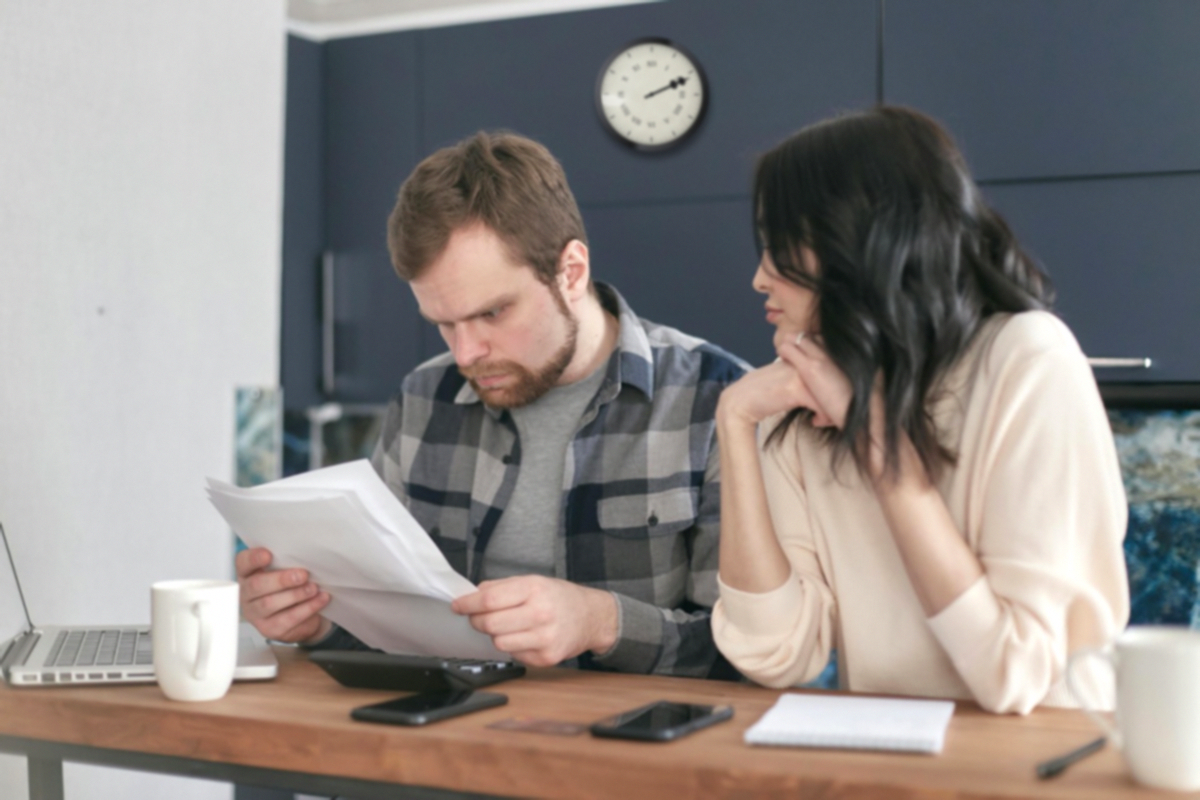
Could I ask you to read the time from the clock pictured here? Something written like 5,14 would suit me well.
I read 2,11
